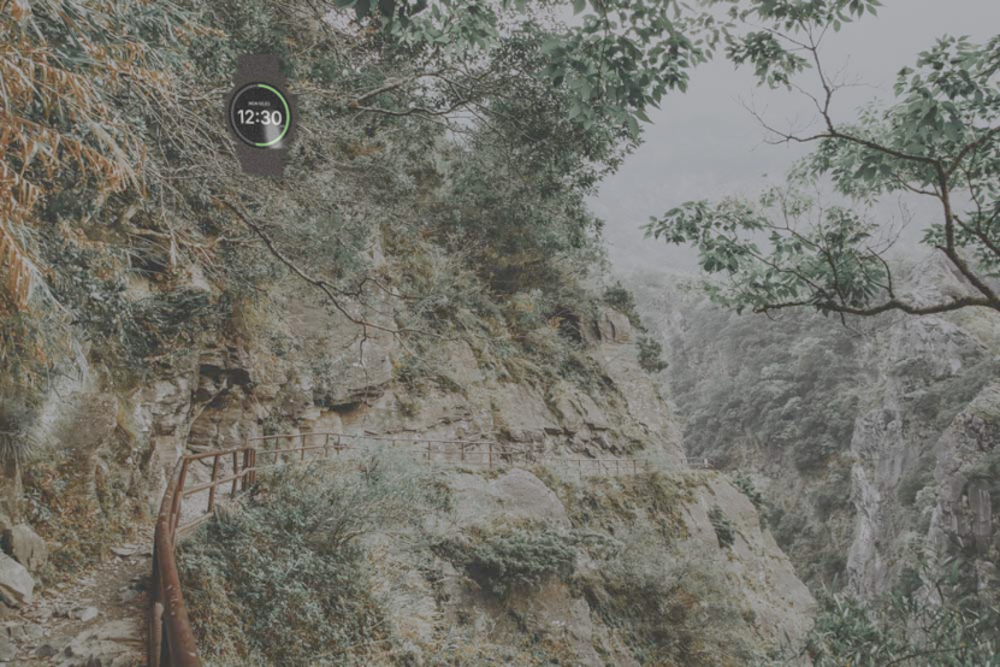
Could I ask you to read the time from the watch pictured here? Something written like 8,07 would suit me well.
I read 12,30
